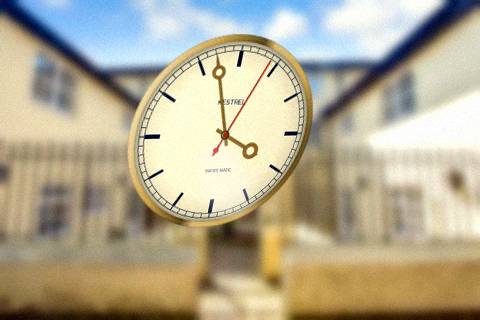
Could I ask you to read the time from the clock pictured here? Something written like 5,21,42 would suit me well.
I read 3,57,04
